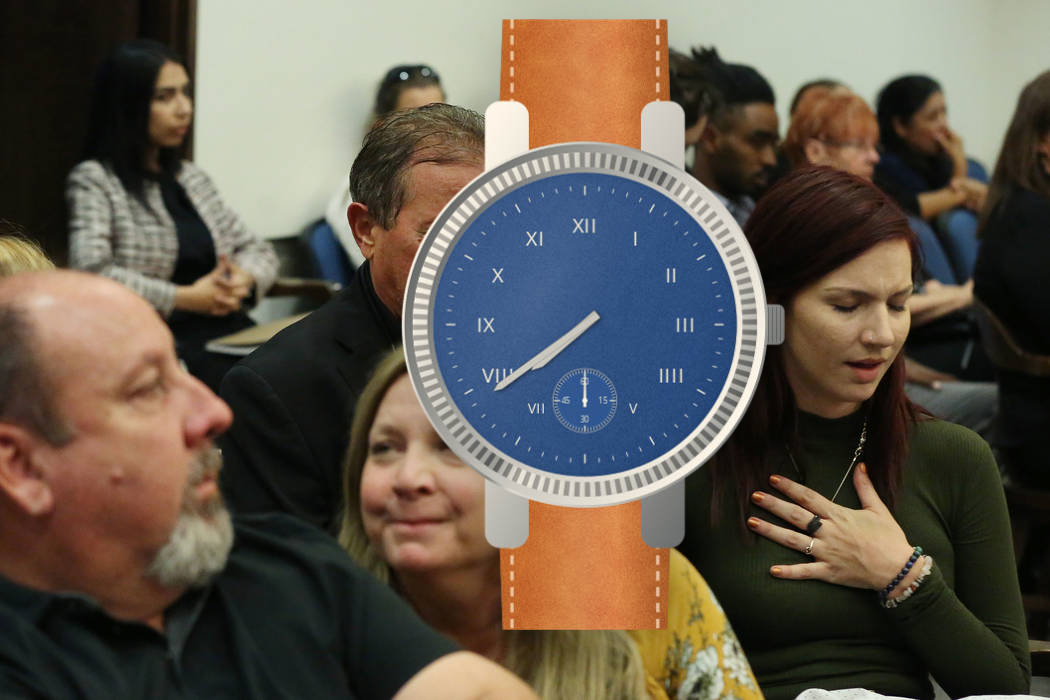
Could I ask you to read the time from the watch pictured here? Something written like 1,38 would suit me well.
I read 7,39
